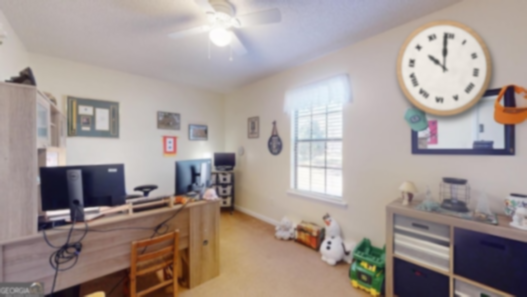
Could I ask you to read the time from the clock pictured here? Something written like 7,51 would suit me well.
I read 9,59
